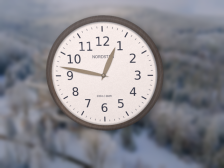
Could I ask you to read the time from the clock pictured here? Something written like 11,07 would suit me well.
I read 12,47
